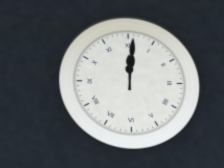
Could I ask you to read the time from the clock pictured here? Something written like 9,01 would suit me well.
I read 12,01
